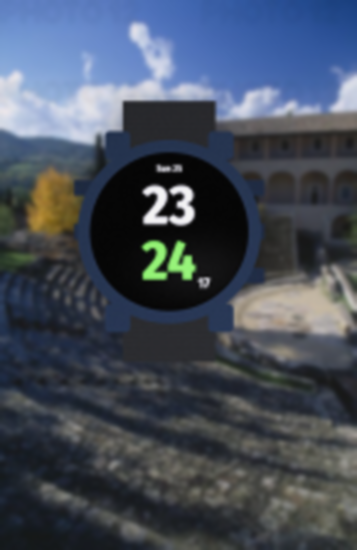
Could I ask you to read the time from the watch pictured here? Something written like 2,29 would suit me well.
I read 23,24
